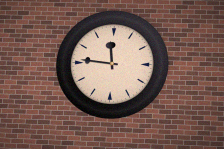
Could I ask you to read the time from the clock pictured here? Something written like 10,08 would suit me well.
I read 11,46
